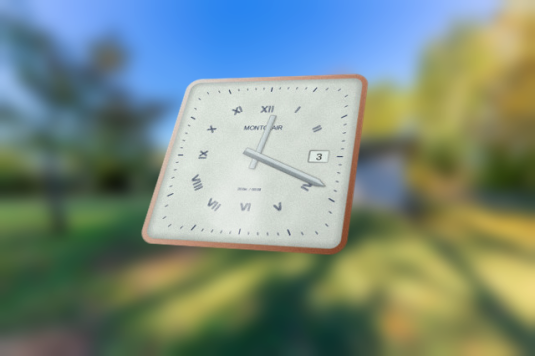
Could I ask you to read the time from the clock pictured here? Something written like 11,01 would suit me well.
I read 12,19
